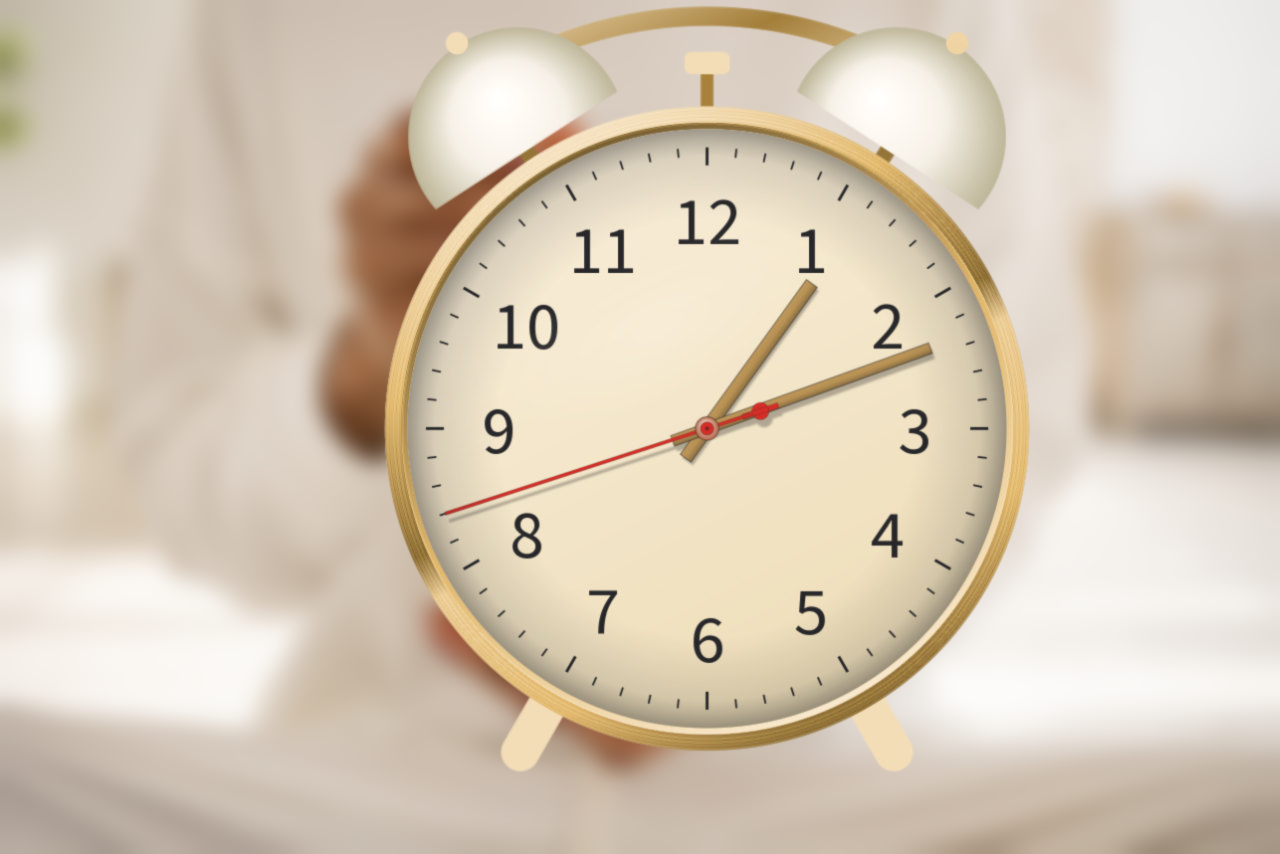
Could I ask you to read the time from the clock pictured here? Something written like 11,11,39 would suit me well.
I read 1,11,42
